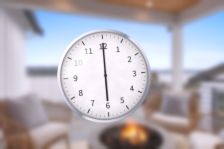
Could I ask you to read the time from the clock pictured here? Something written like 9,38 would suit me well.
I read 6,00
